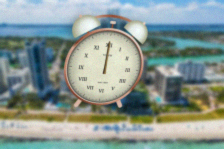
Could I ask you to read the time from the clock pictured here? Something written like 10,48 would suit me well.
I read 12,00
